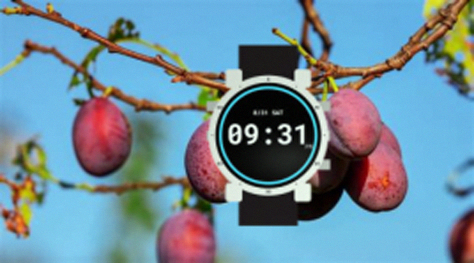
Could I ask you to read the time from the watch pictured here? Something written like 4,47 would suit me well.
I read 9,31
